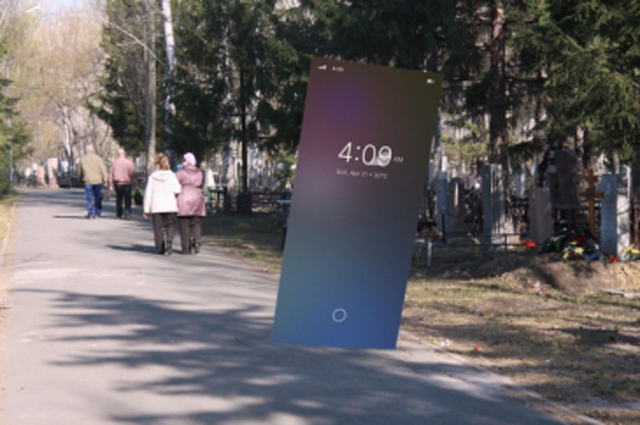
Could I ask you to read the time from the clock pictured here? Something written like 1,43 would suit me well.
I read 4,09
